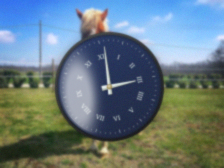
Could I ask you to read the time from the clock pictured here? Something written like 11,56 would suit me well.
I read 3,01
